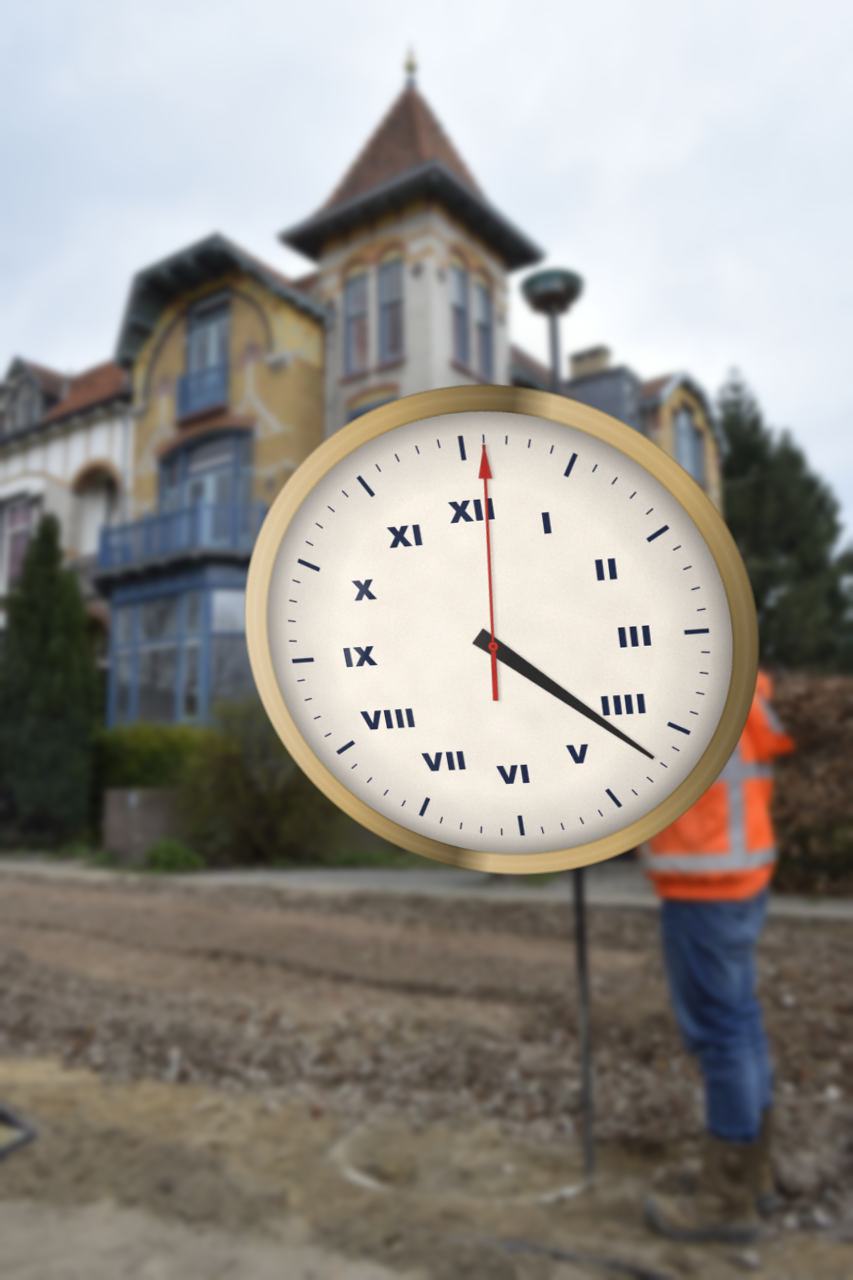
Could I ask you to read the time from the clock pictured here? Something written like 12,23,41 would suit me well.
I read 4,22,01
